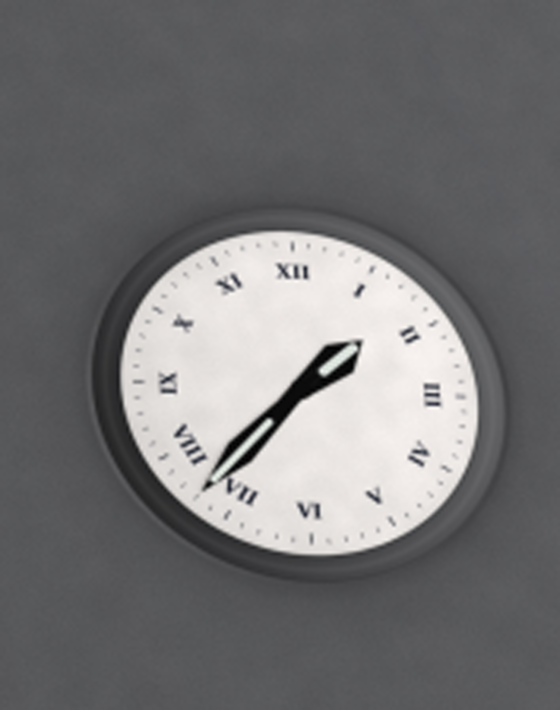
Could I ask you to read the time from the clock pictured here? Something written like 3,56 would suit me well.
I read 1,37
